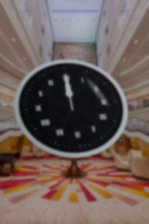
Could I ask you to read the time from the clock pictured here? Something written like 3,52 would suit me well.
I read 12,00
